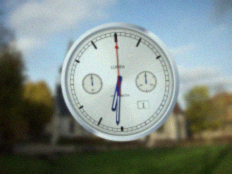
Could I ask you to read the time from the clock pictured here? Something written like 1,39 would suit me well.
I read 6,31
